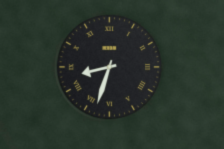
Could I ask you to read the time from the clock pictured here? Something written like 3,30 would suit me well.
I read 8,33
